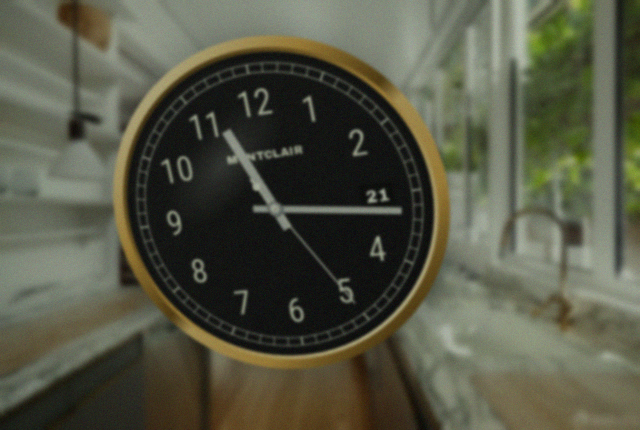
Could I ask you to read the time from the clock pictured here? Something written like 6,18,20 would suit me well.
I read 11,16,25
